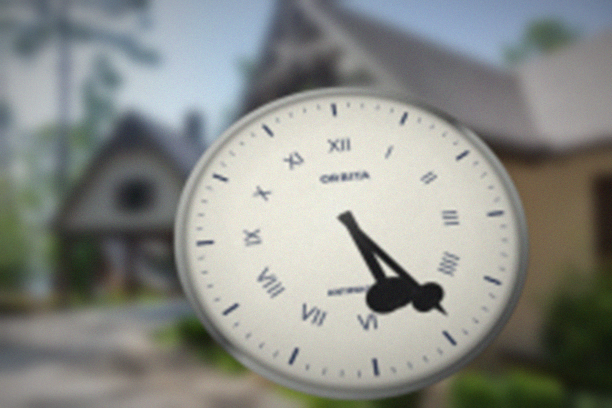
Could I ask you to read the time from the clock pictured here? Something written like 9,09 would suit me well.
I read 5,24
